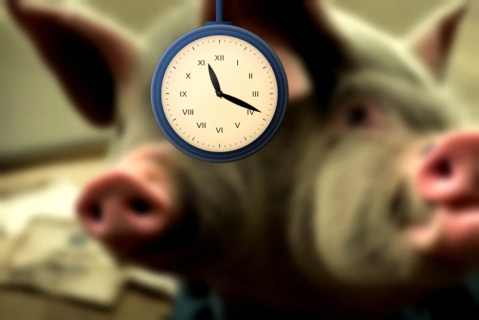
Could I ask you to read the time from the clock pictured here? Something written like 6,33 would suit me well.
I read 11,19
